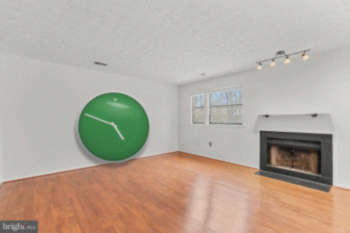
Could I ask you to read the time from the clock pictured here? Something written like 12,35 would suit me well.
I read 4,48
